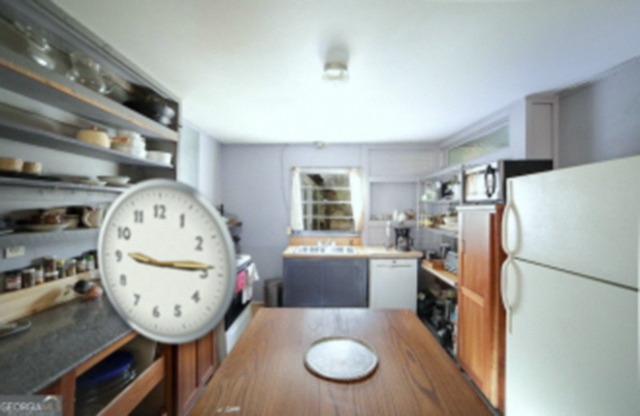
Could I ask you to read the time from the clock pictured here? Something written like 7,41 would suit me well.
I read 9,14
